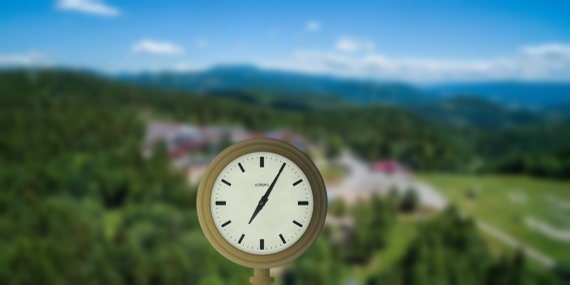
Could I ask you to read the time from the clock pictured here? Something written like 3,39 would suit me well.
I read 7,05
